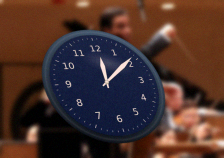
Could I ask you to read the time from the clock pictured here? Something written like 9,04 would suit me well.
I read 12,09
